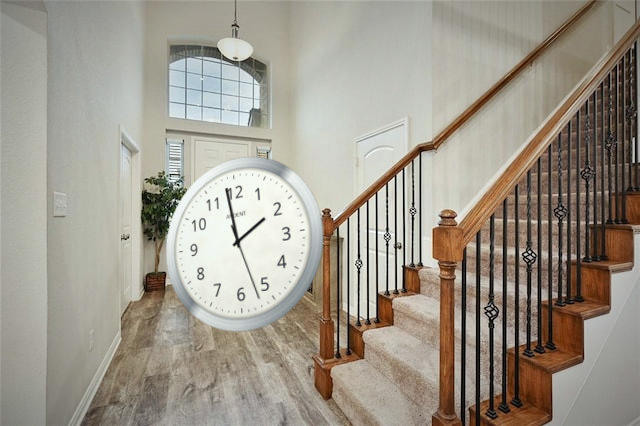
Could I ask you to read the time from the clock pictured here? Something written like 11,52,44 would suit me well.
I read 1,58,27
